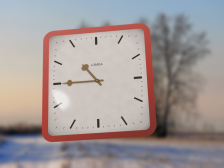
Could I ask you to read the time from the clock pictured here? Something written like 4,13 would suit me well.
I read 10,45
